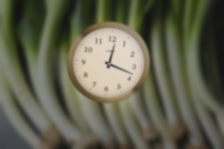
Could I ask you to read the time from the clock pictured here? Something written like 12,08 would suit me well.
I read 12,18
